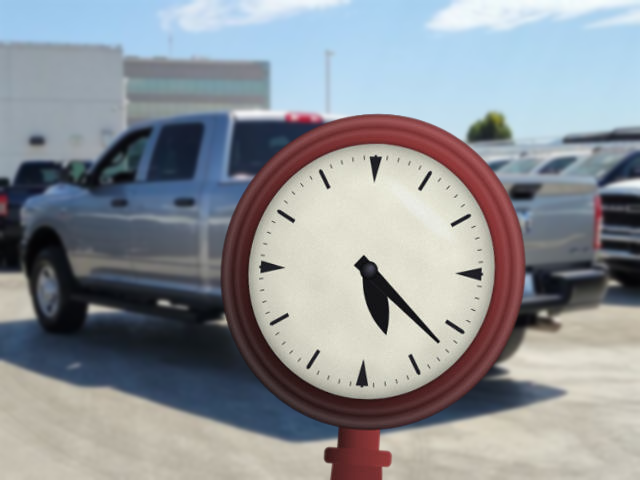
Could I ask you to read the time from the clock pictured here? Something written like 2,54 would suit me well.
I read 5,22
